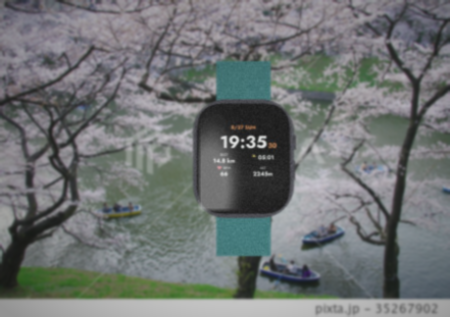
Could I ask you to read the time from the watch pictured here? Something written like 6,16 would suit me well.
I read 19,35
